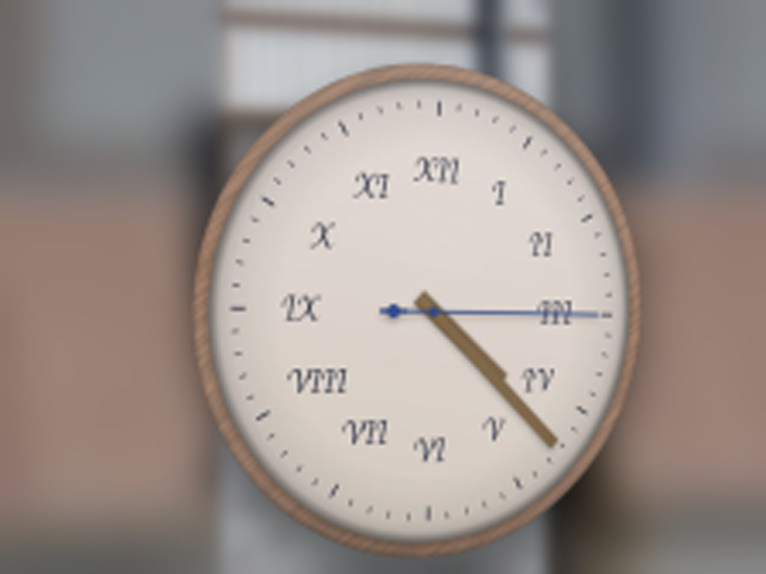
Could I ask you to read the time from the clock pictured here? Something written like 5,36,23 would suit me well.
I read 4,22,15
